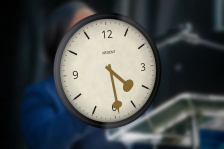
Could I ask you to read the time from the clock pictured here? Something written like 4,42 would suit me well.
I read 4,29
